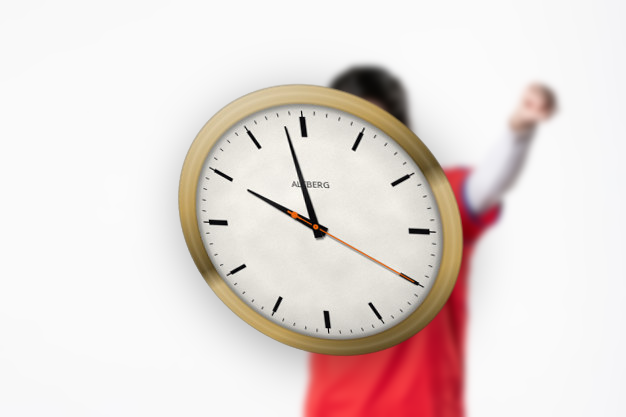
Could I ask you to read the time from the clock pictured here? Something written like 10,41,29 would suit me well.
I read 9,58,20
